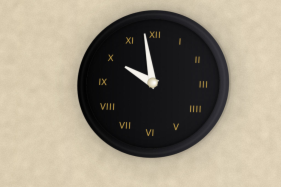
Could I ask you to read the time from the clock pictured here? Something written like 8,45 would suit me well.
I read 9,58
